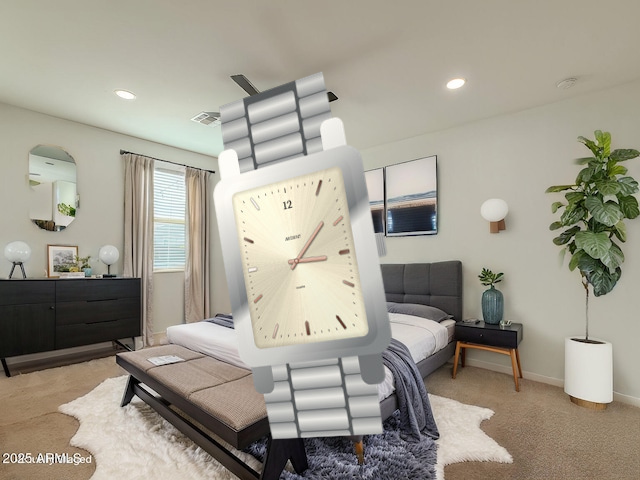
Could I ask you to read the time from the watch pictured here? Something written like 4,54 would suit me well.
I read 3,08
